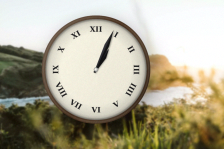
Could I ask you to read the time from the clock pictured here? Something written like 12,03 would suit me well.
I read 1,04
